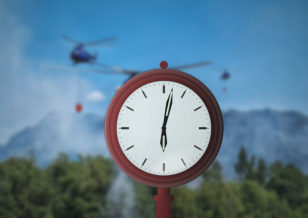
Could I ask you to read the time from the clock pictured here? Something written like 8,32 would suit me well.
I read 6,02
